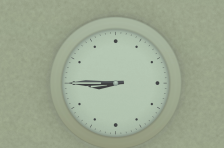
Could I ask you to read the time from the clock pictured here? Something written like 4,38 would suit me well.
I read 8,45
